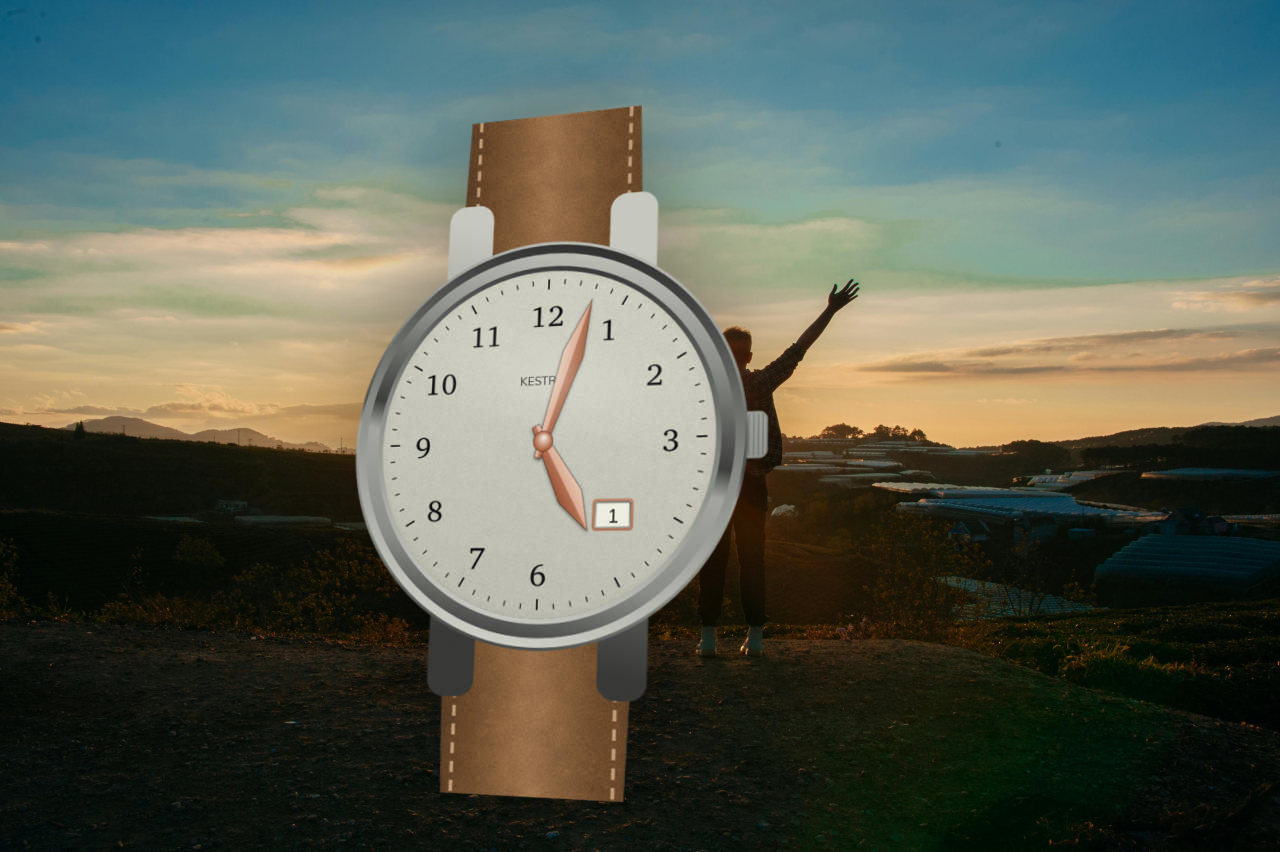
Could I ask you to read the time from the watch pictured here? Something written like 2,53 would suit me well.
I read 5,03
